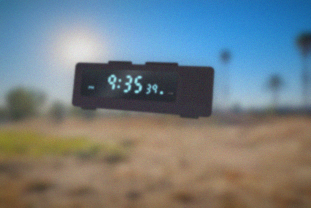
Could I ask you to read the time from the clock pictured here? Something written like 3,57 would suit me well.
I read 9,35
